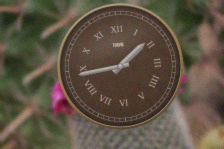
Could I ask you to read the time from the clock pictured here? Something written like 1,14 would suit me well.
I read 1,44
